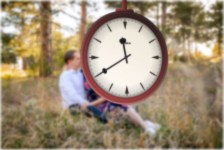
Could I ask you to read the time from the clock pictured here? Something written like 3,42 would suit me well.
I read 11,40
